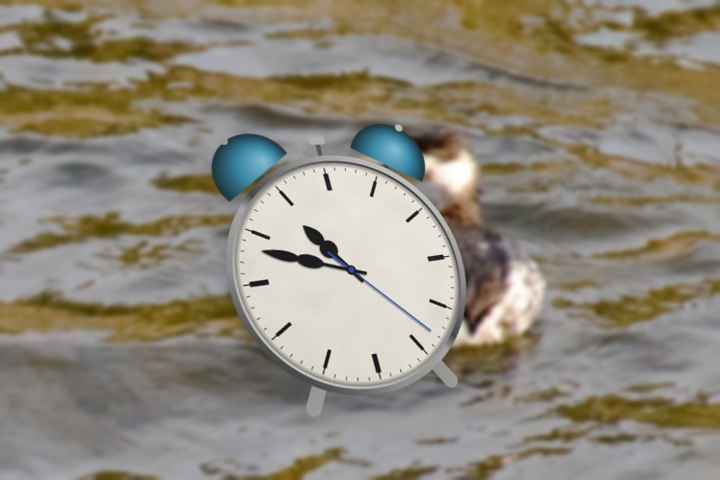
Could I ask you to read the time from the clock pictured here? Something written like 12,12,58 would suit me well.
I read 10,48,23
